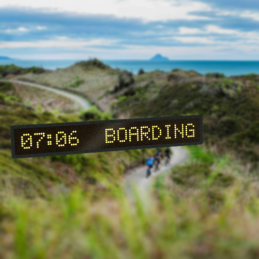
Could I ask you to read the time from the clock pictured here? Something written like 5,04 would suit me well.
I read 7,06
